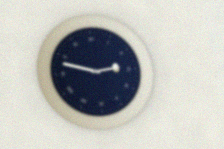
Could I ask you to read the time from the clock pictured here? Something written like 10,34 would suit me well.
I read 2,48
